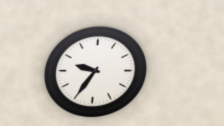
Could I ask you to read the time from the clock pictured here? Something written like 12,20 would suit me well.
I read 9,35
